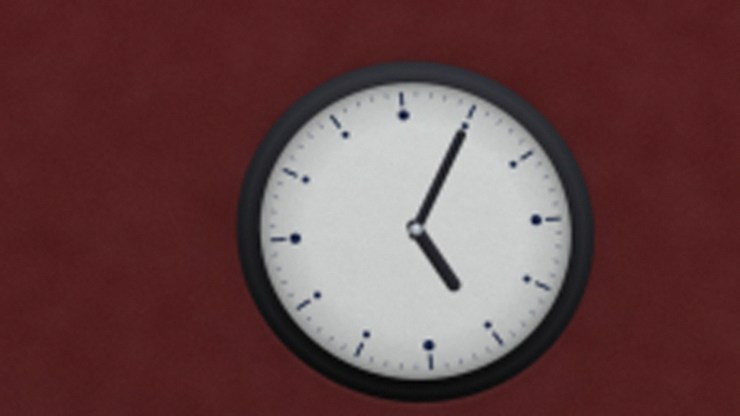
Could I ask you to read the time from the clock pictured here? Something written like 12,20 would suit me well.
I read 5,05
